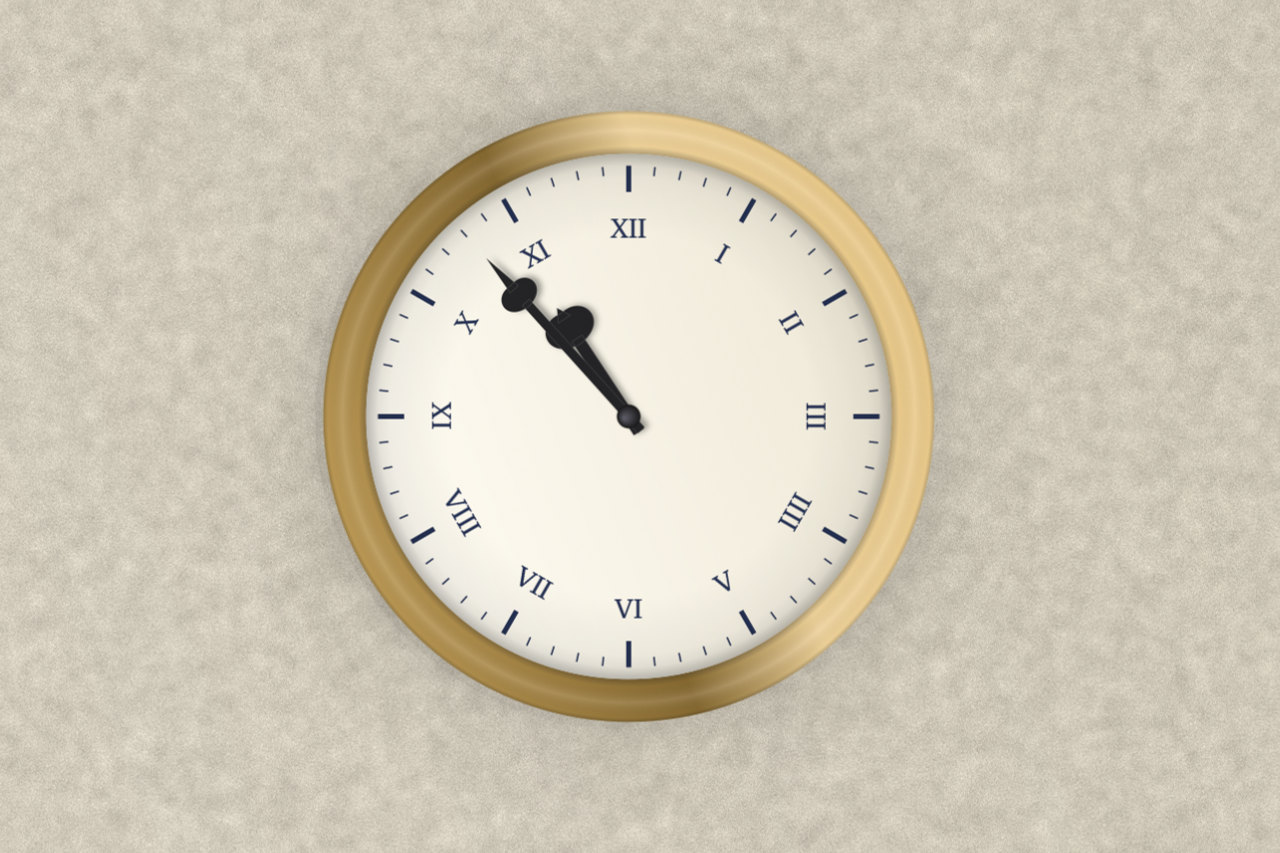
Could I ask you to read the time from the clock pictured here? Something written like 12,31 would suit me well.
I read 10,53
